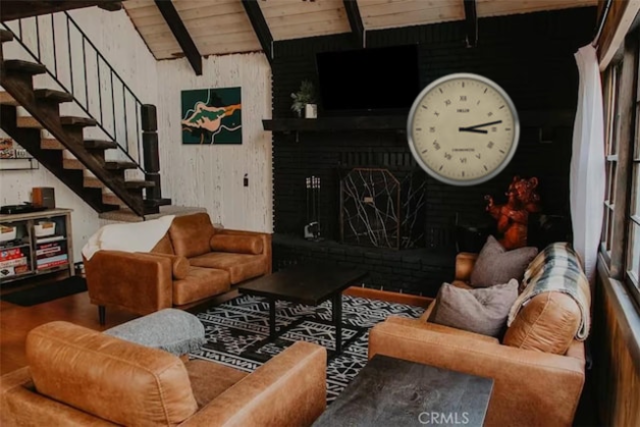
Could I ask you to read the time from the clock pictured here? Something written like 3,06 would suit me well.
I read 3,13
